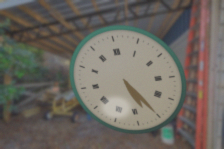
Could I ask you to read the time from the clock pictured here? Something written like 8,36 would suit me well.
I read 5,25
